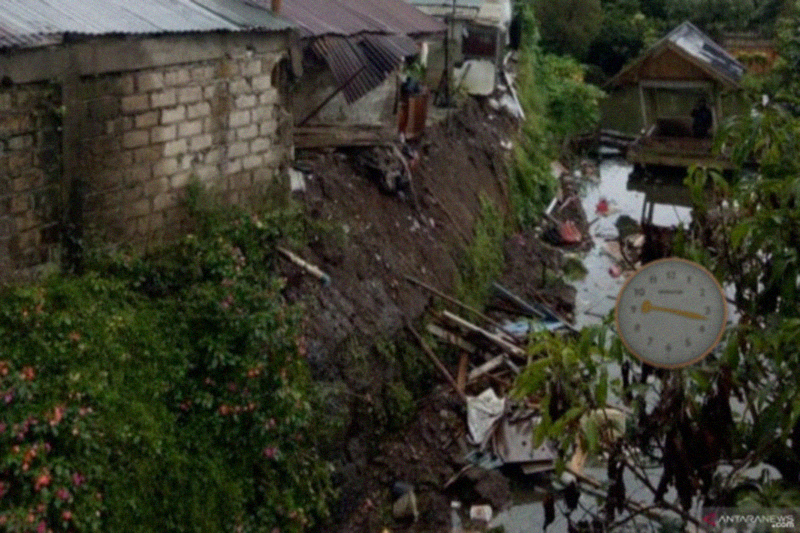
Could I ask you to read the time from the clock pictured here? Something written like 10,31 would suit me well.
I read 9,17
